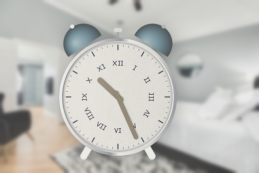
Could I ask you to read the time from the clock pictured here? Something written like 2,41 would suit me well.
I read 10,26
